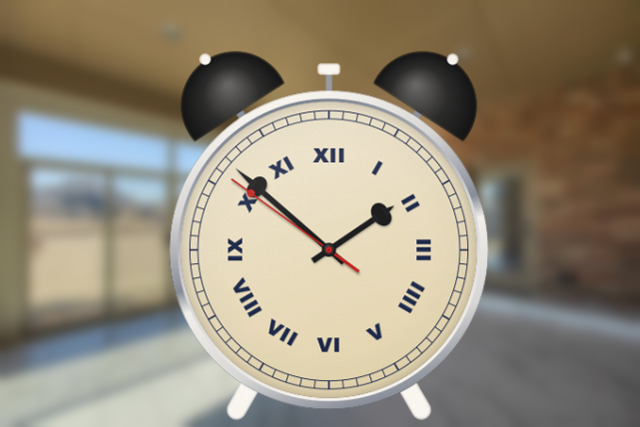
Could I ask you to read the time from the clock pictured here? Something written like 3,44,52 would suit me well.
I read 1,51,51
